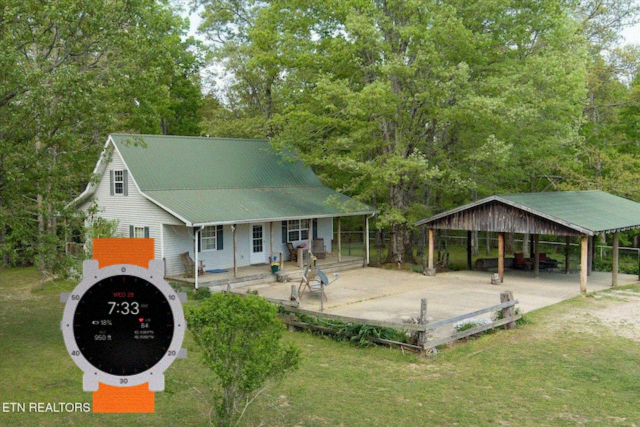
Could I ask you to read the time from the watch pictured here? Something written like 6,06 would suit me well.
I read 7,33
